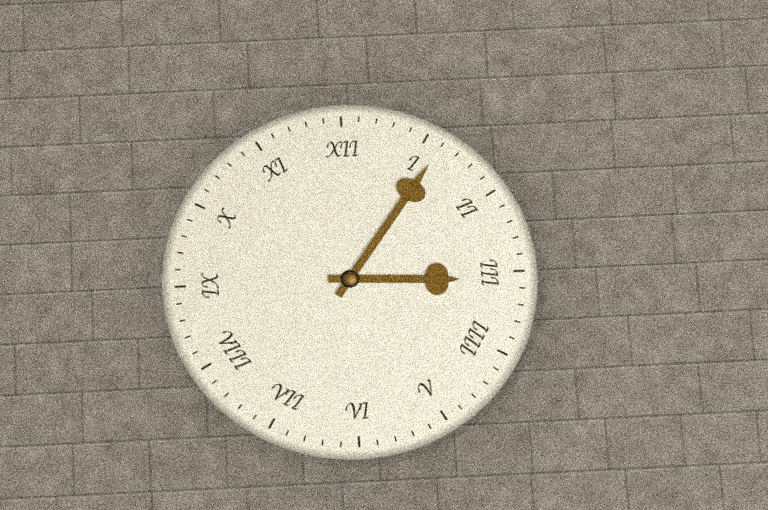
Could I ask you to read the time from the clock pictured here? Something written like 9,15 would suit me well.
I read 3,06
